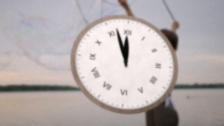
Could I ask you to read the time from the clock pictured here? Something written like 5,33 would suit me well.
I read 11,57
